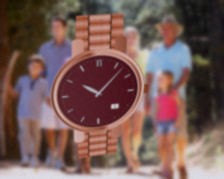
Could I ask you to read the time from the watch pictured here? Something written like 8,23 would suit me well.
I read 10,07
